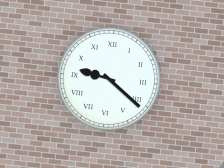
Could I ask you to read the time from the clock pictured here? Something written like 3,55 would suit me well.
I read 9,21
